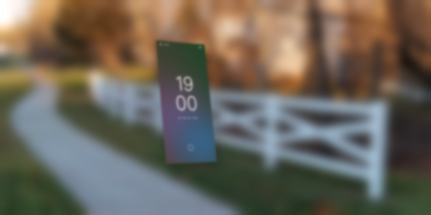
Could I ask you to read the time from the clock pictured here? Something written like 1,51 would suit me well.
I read 19,00
